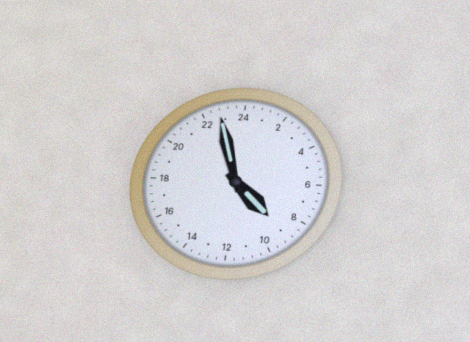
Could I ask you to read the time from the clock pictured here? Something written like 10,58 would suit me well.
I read 8,57
